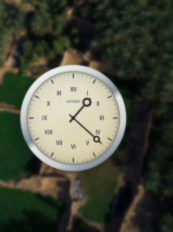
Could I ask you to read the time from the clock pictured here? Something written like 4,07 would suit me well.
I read 1,22
